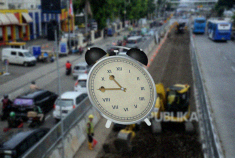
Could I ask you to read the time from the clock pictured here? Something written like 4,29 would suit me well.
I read 10,45
